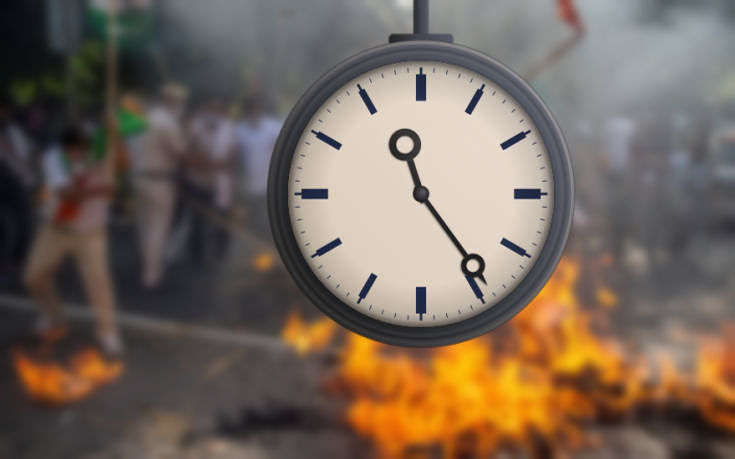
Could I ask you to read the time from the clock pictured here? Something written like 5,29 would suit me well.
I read 11,24
